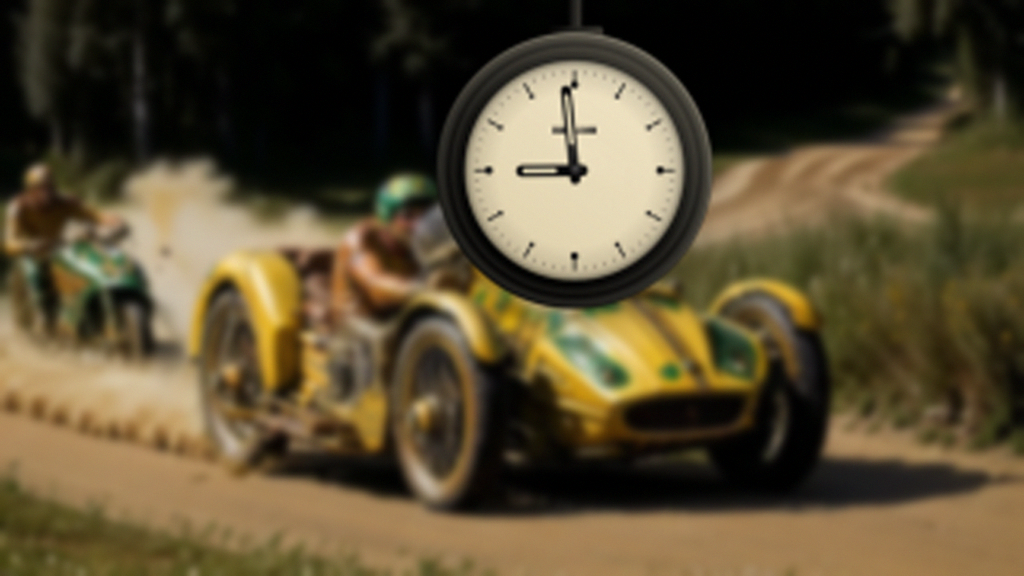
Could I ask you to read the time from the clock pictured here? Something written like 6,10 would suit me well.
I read 8,59
